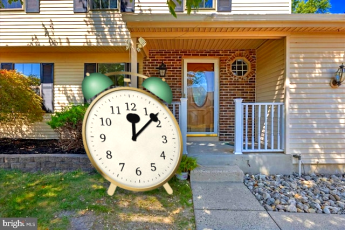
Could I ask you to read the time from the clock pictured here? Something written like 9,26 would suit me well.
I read 12,08
